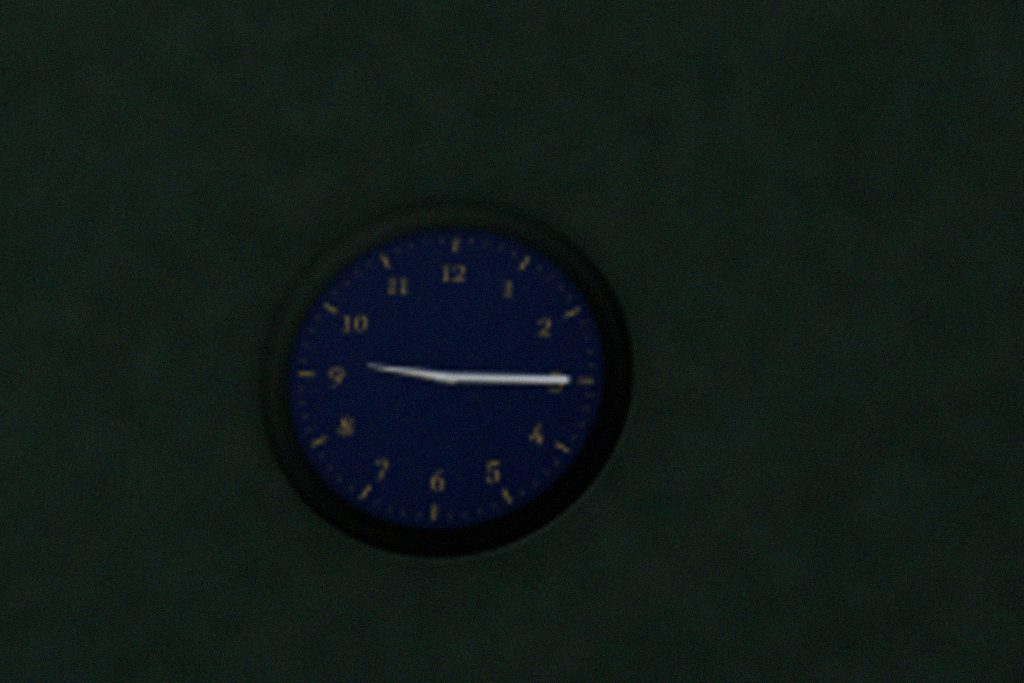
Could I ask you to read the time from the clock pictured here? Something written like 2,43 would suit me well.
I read 9,15
